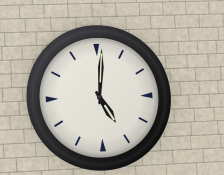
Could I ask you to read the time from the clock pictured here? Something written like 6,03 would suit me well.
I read 5,01
